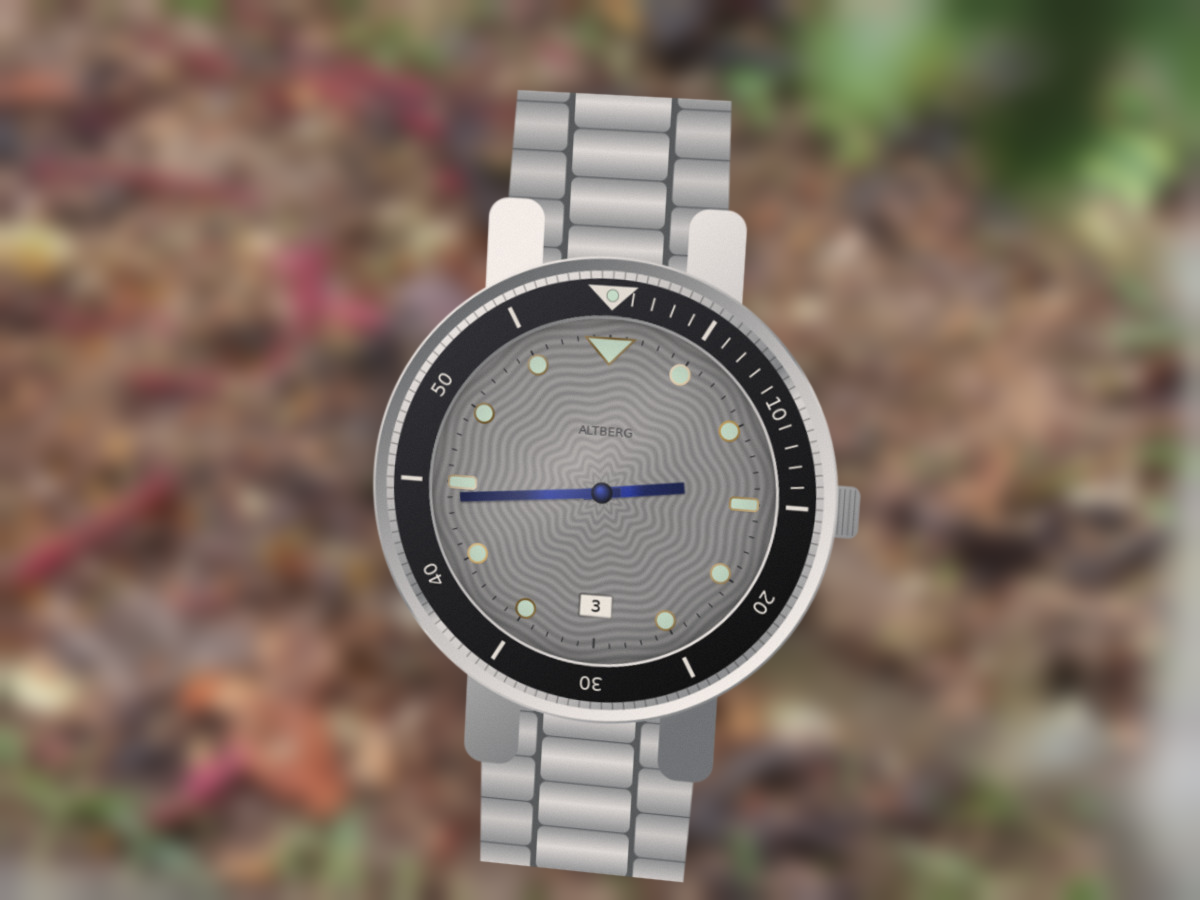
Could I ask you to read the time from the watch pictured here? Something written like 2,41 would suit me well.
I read 2,44
